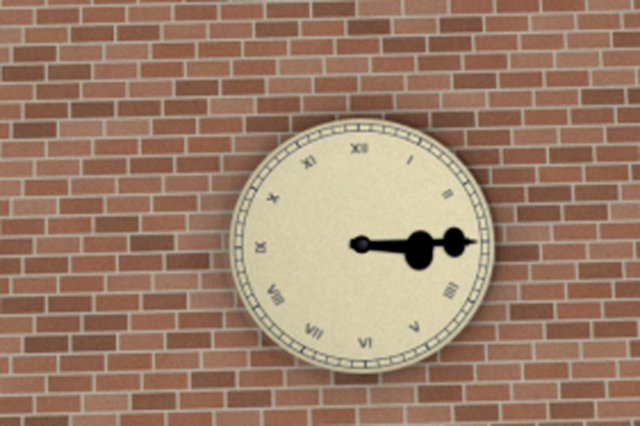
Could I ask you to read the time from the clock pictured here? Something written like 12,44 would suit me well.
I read 3,15
